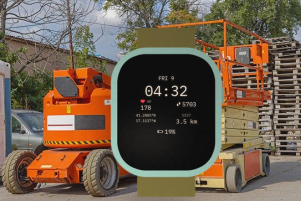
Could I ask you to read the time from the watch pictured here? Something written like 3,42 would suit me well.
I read 4,32
